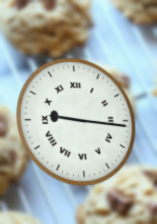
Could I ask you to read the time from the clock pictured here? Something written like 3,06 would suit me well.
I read 9,16
